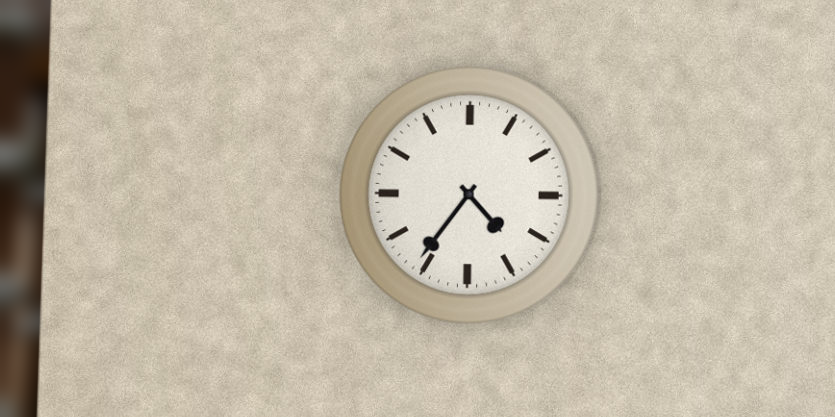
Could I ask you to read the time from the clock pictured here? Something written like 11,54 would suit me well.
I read 4,36
